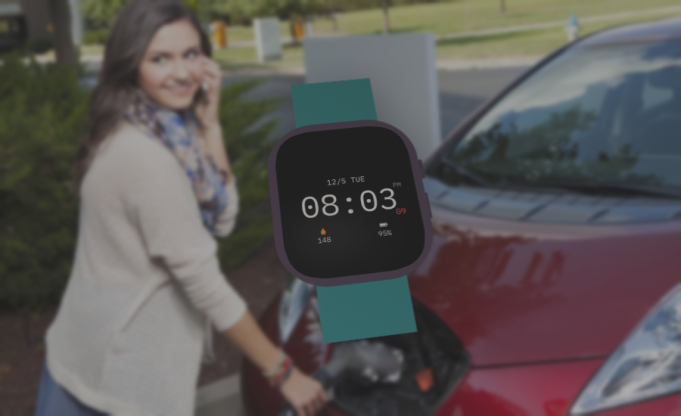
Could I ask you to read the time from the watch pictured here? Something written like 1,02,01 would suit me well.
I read 8,03,09
